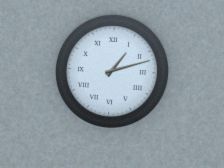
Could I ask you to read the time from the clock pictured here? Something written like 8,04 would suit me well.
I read 1,12
